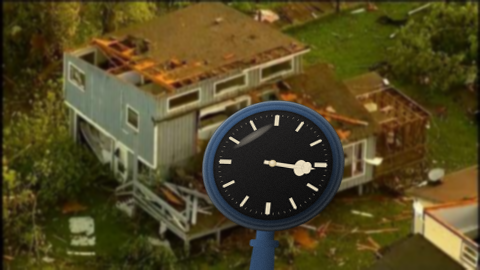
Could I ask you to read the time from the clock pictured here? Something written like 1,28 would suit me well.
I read 3,16
